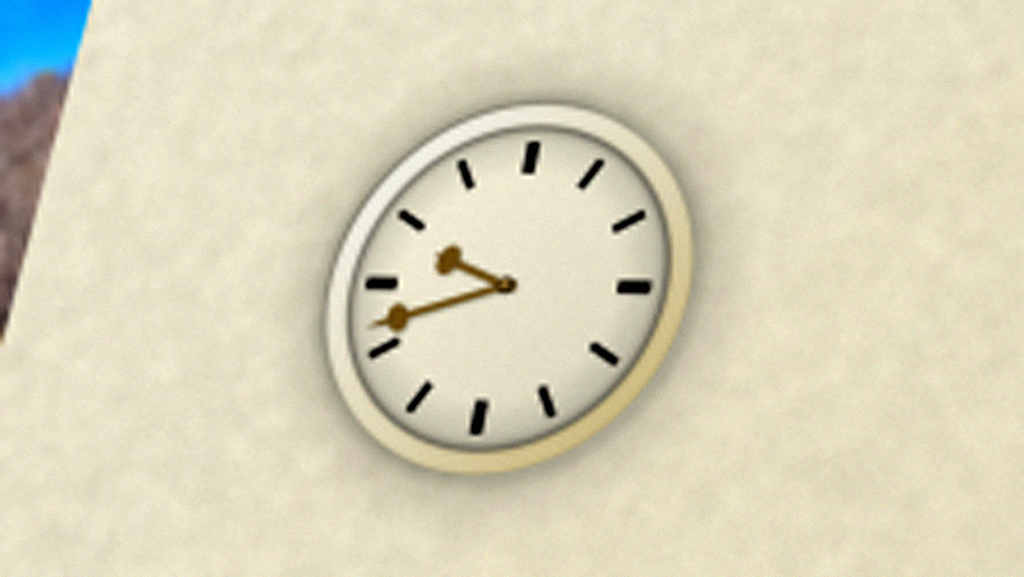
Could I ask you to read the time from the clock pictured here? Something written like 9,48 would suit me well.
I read 9,42
